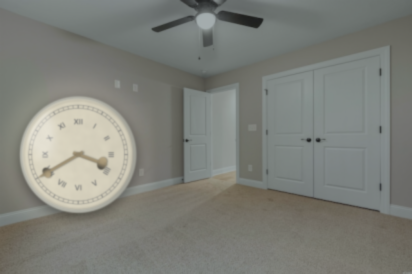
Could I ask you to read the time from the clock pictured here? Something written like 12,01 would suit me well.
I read 3,40
